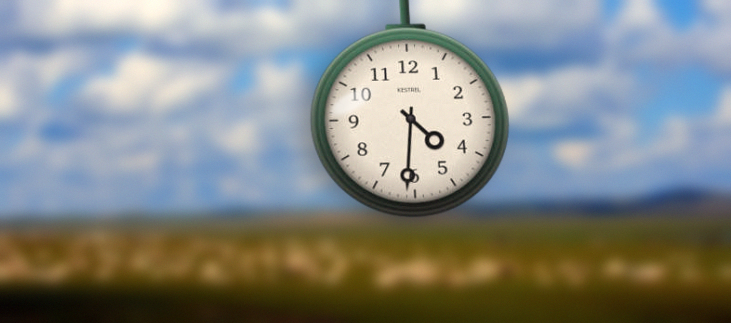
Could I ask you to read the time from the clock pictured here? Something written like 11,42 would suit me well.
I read 4,31
